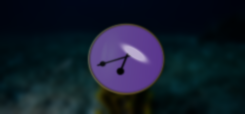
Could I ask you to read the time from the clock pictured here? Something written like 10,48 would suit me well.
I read 6,42
